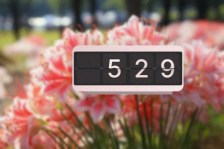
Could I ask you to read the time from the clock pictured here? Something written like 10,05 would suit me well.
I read 5,29
